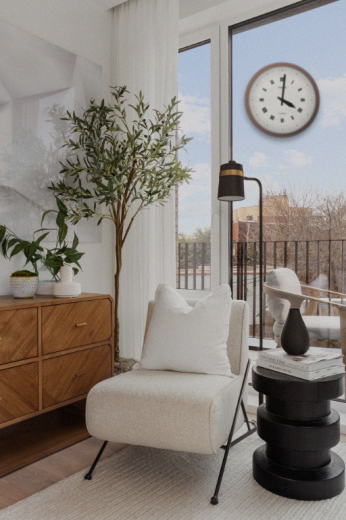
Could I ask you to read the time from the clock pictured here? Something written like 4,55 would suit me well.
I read 4,01
